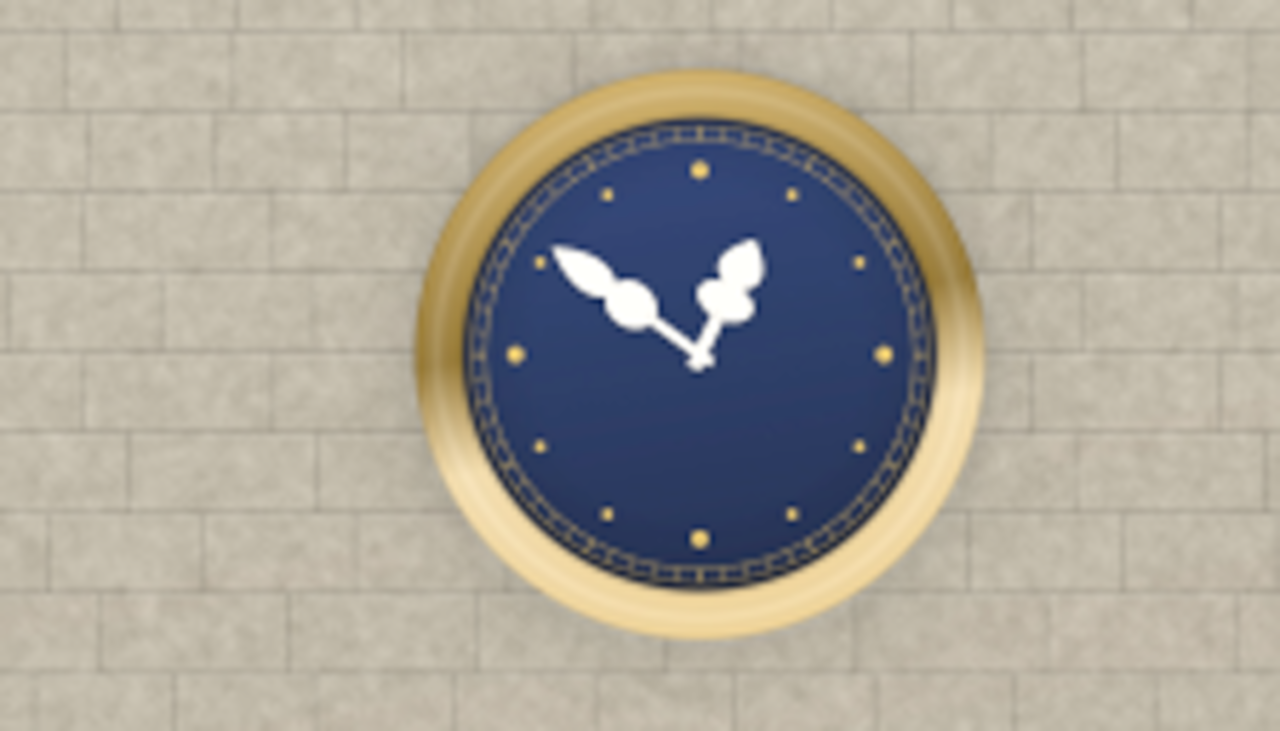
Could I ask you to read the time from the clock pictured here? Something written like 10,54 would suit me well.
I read 12,51
